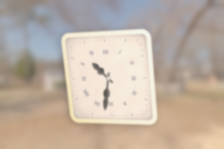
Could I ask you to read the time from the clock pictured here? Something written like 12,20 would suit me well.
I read 10,32
